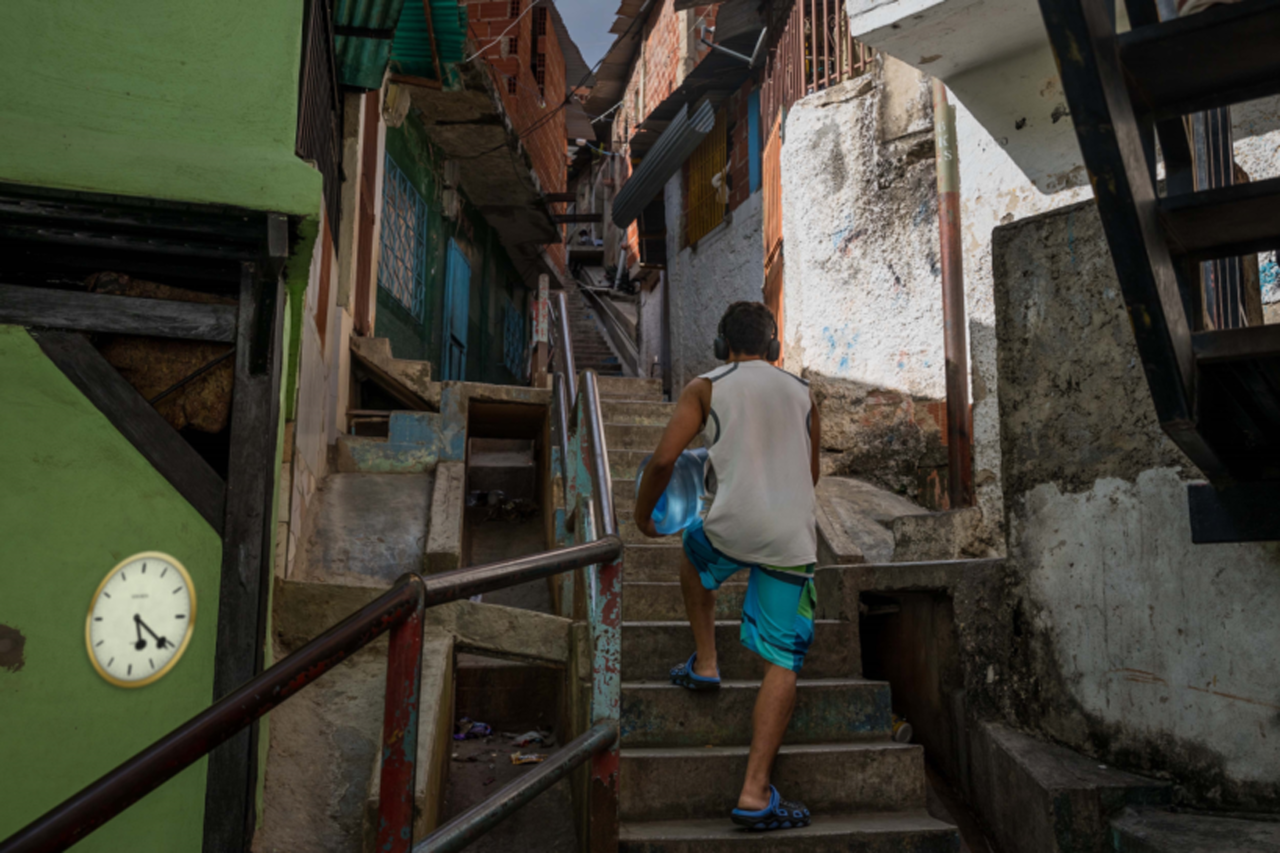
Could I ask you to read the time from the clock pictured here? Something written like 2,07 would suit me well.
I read 5,21
